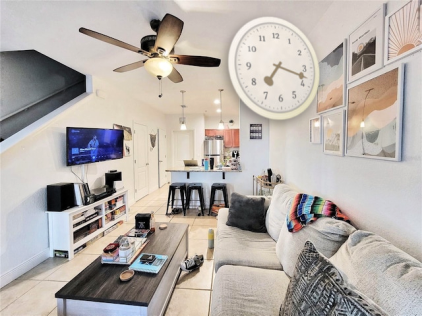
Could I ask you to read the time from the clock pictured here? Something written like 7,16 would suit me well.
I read 7,18
